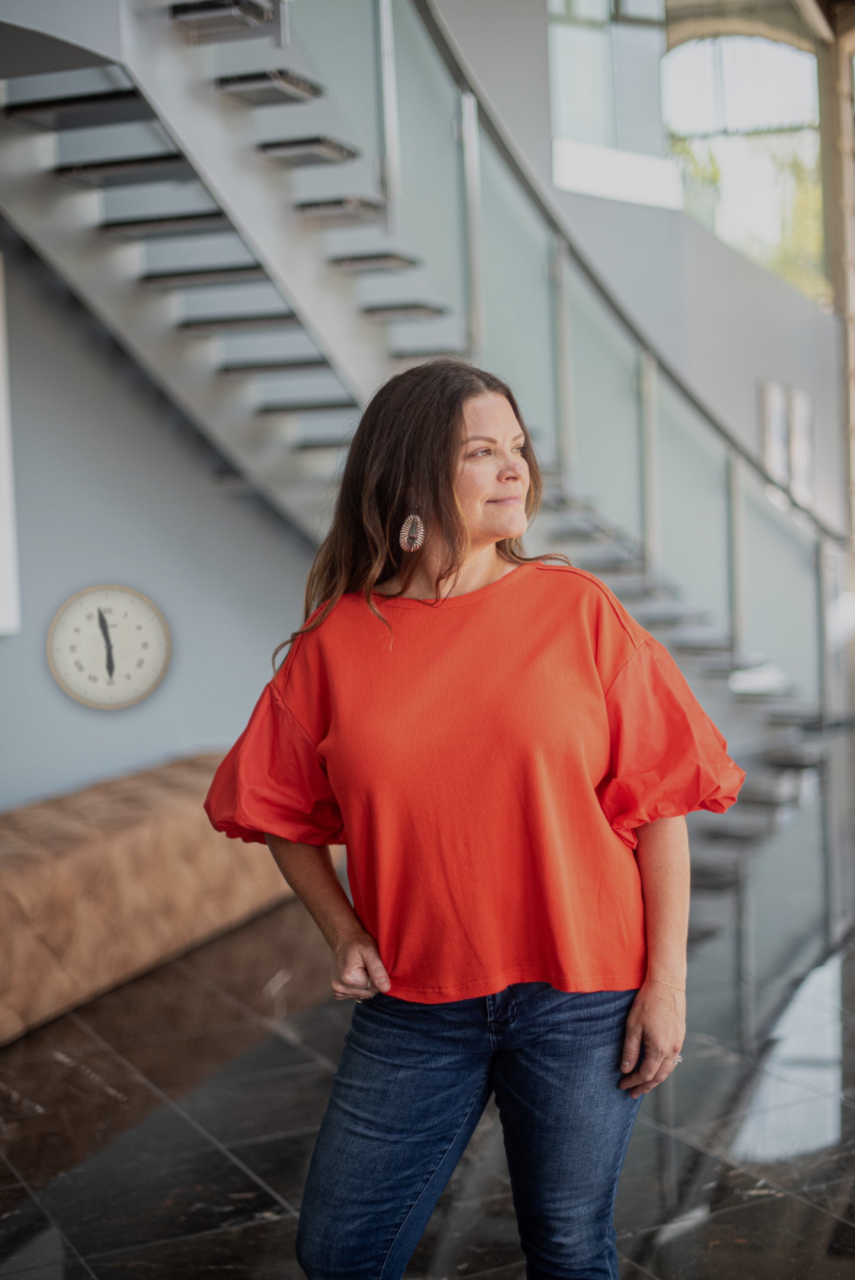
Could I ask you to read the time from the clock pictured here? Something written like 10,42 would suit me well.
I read 5,58
